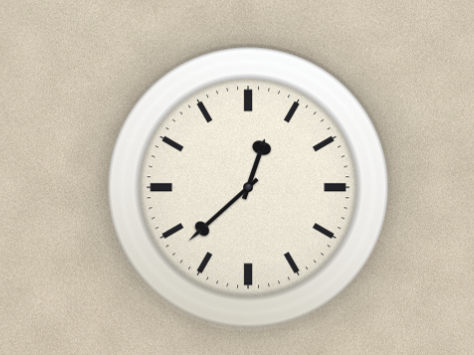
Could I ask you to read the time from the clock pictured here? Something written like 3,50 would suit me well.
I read 12,38
